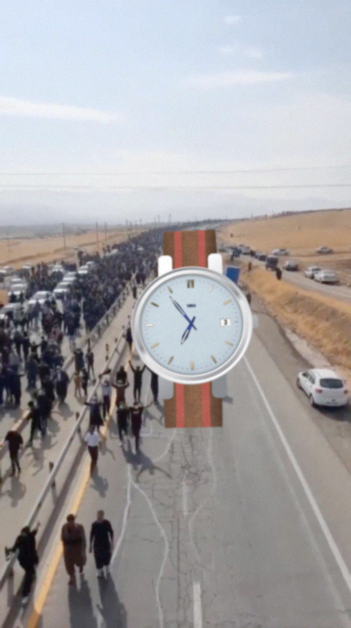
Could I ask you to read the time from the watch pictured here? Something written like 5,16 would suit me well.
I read 6,54
